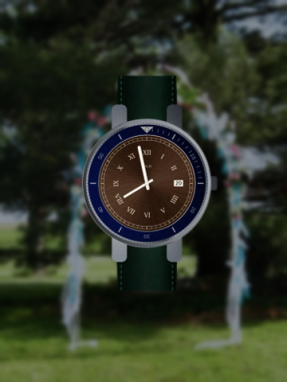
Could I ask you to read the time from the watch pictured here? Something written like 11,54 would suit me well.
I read 7,58
